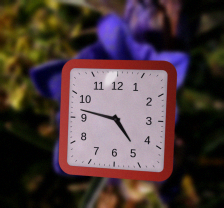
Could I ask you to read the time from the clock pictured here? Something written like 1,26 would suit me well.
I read 4,47
